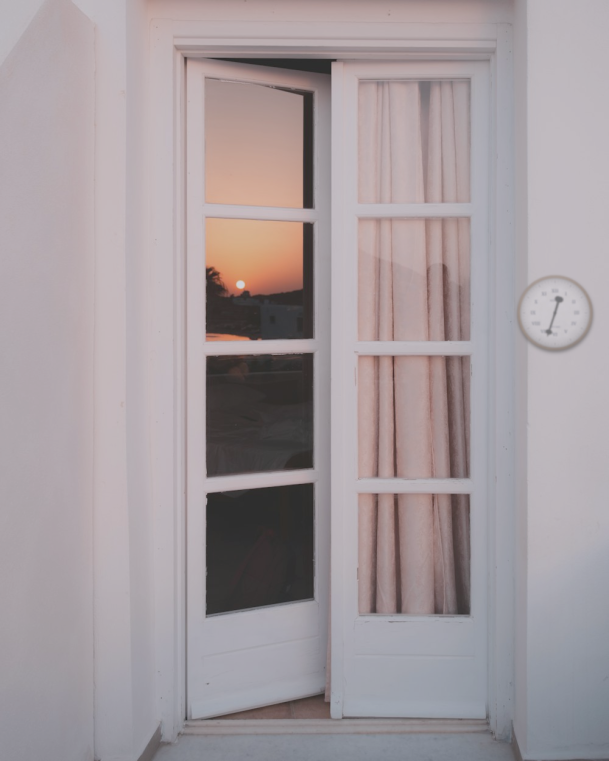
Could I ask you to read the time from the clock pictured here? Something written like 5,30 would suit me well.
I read 12,33
